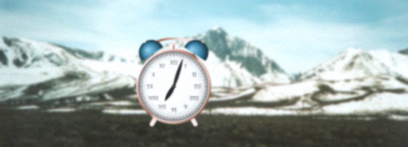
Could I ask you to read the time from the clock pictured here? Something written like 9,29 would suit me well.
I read 7,03
